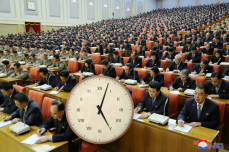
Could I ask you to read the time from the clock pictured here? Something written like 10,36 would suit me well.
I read 5,03
